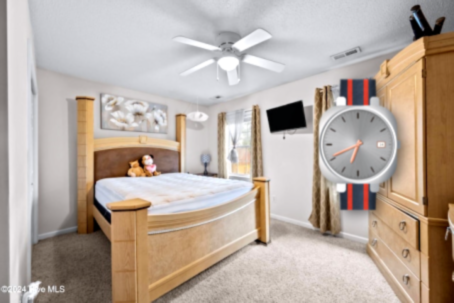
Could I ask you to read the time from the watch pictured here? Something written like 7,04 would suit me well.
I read 6,41
